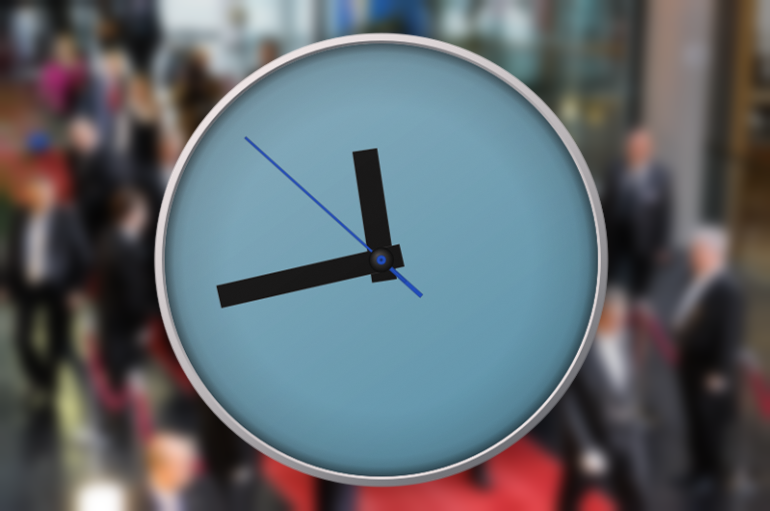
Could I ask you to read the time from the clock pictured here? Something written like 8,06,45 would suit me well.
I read 11,42,52
